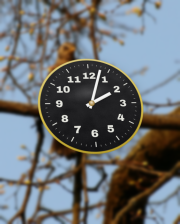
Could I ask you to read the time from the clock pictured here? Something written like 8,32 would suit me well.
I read 2,03
